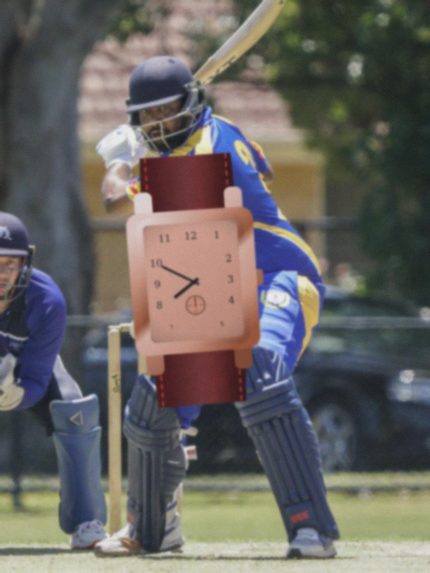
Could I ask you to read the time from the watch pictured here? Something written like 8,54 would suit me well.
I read 7,50
